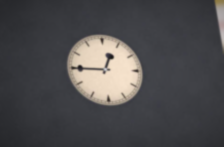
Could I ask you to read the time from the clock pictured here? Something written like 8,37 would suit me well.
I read 12,45
